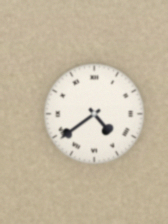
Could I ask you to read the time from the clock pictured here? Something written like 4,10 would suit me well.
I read 4,39
